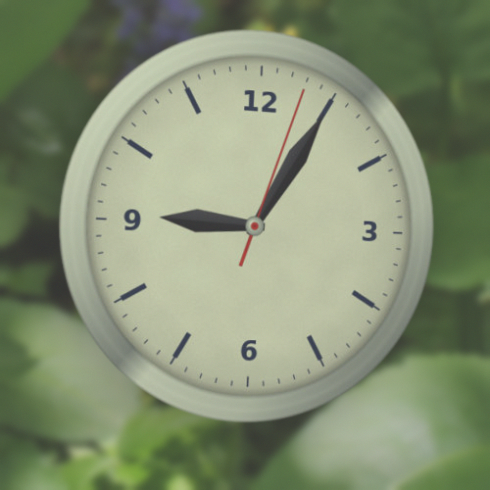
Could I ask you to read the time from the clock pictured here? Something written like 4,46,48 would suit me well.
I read 9,05,03
